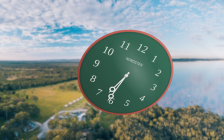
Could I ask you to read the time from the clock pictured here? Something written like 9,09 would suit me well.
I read 6,31
